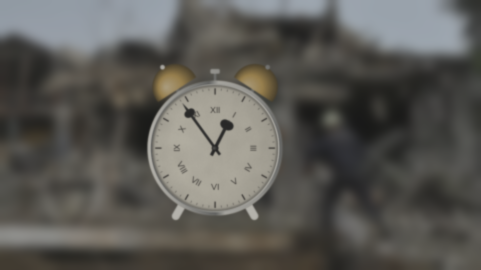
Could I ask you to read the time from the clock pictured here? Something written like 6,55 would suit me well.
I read 12,54
